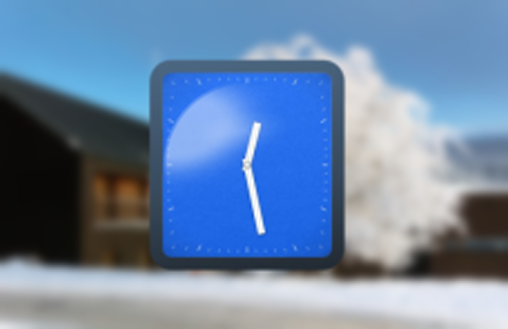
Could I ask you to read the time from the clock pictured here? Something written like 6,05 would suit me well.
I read 12,28
